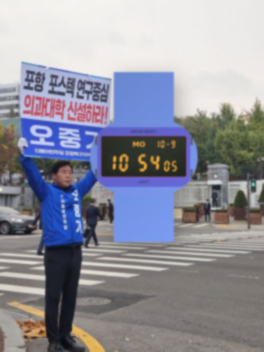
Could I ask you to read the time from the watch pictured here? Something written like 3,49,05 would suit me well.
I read 10,54,05
